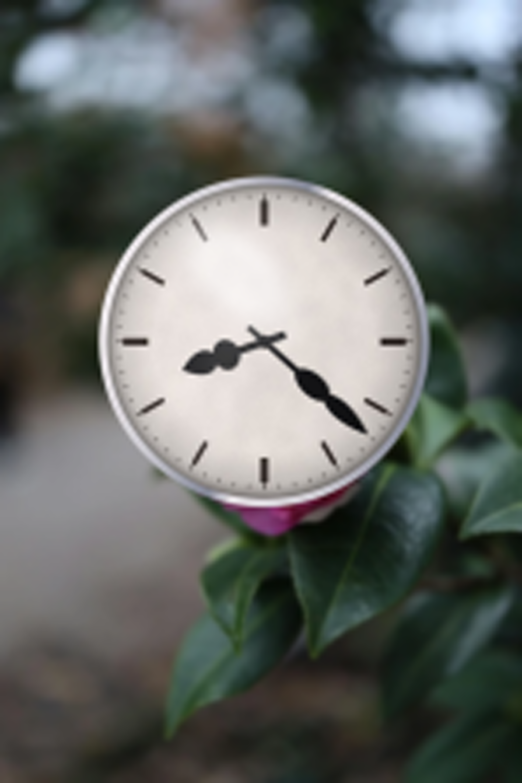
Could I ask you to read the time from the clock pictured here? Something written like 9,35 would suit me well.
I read 8,22
